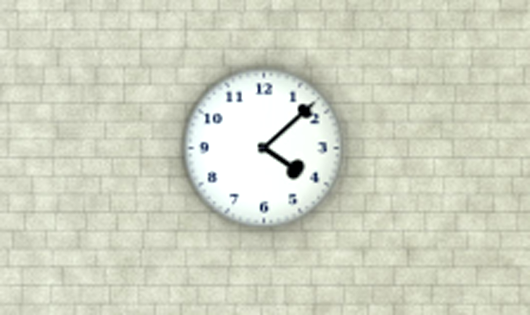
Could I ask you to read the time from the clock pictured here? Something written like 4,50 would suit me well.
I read 4,08
